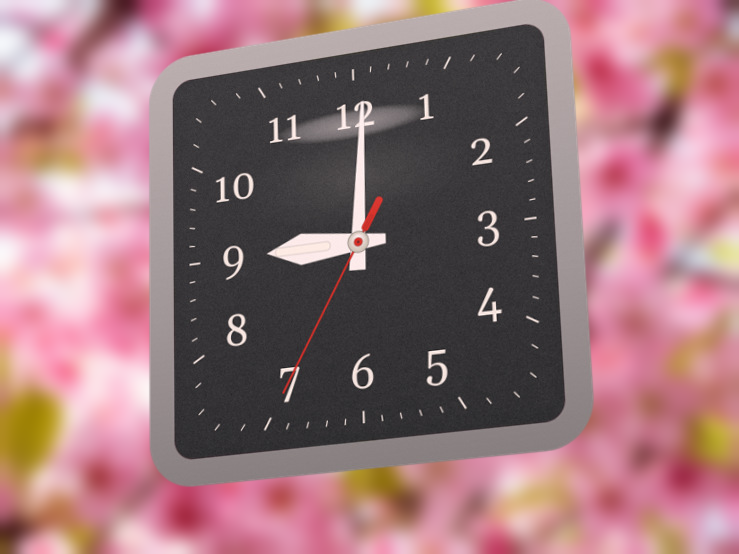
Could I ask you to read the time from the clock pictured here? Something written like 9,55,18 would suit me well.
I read 9,00,35
